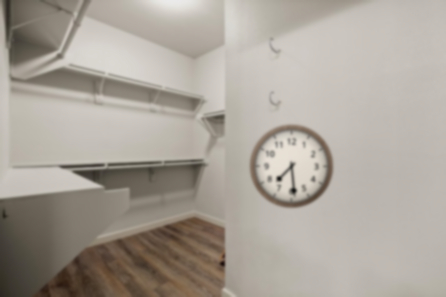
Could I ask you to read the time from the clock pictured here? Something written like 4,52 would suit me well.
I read 7,29
